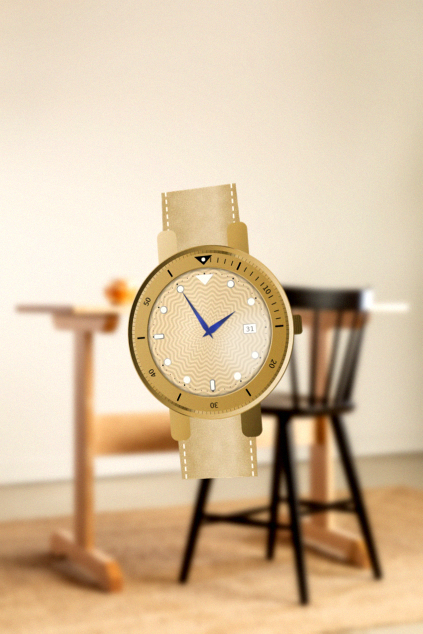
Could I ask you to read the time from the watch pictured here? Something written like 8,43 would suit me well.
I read 1,55
